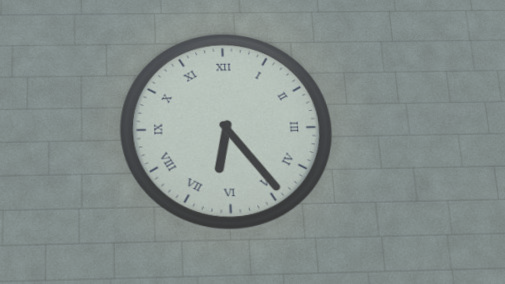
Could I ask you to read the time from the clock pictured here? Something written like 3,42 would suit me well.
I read 6,24
